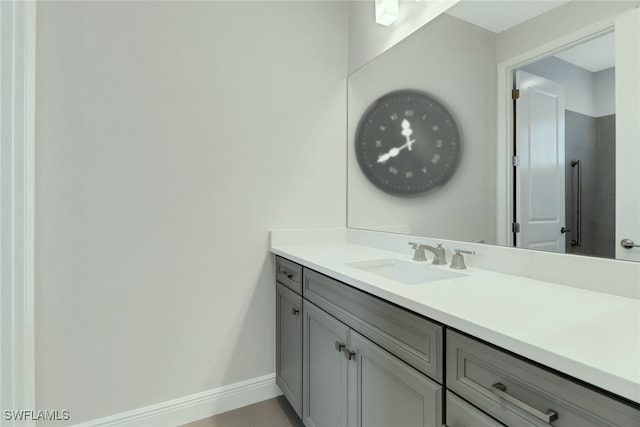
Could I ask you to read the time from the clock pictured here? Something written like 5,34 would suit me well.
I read 11,40
